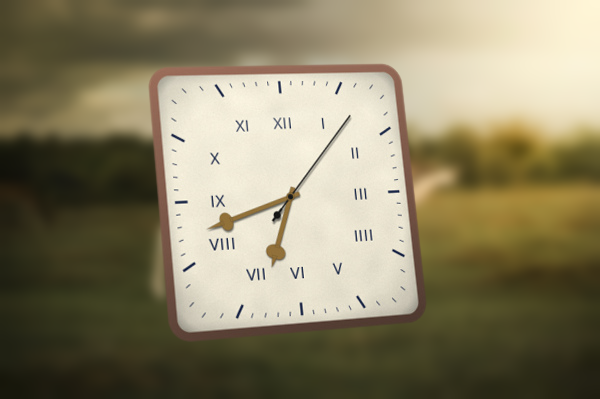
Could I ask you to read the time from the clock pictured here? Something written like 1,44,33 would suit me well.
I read 6,42,07
